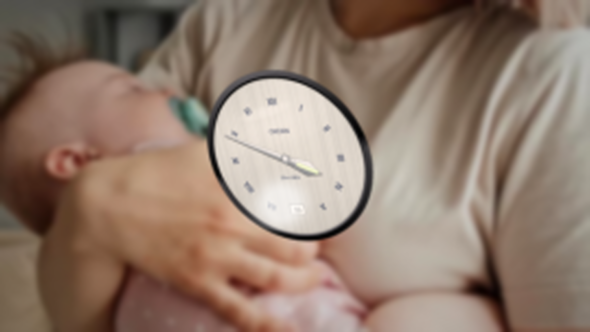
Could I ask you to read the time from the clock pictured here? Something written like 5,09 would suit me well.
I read 3,49
